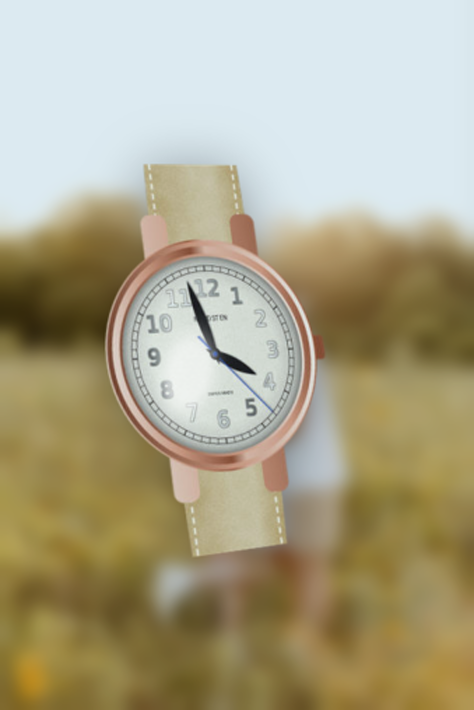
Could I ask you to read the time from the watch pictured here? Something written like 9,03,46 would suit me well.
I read 3,57,23
